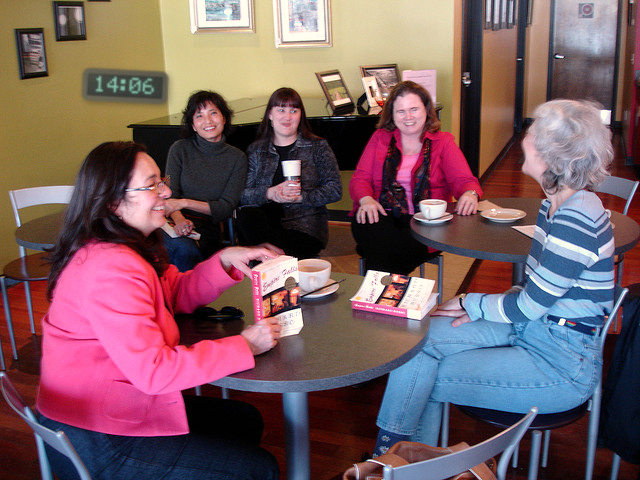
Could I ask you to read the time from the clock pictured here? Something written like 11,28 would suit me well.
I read 14,06
